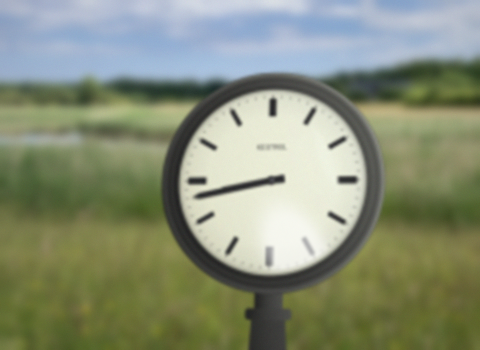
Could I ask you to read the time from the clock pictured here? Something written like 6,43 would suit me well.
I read 8,43
